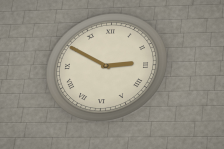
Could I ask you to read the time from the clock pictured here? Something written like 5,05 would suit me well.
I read 2,50
